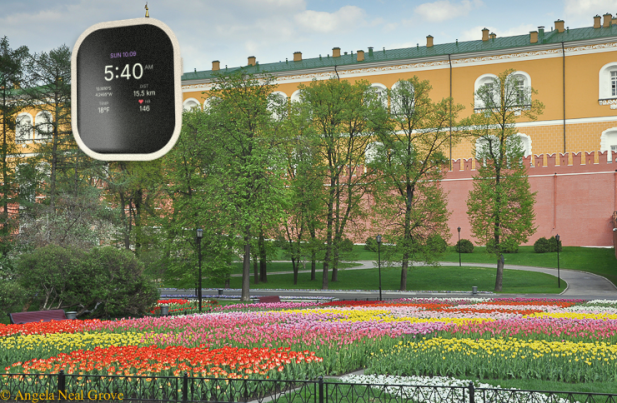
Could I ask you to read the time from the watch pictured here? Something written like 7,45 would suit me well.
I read 5,40
